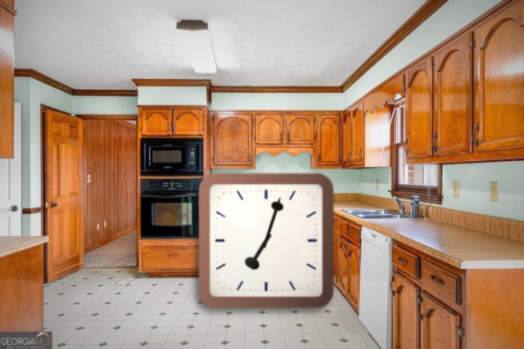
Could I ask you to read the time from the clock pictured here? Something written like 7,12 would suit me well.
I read 7,03
